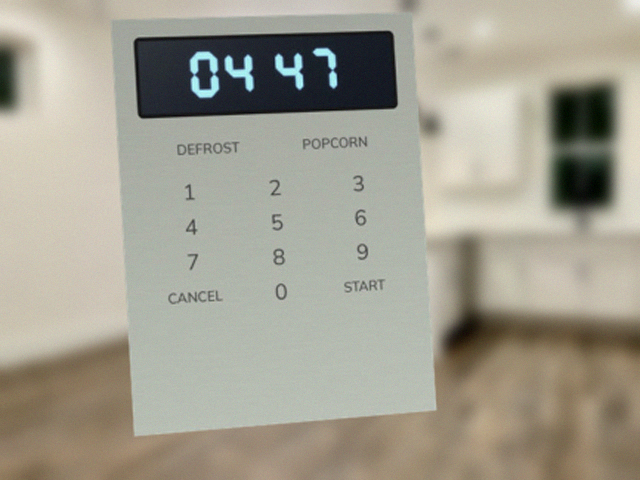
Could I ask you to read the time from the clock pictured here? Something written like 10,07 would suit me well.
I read 4,47
